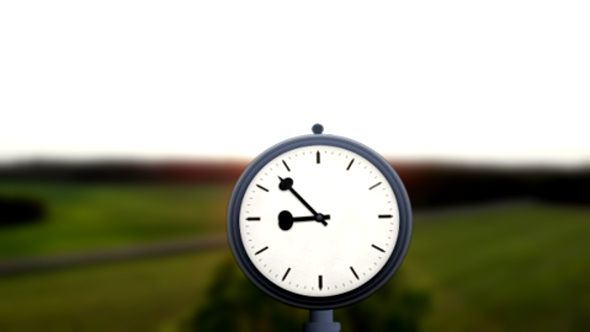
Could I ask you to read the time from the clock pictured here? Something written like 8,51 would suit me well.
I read 8,53
